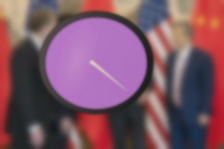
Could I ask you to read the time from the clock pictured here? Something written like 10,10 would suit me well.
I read 4,22
